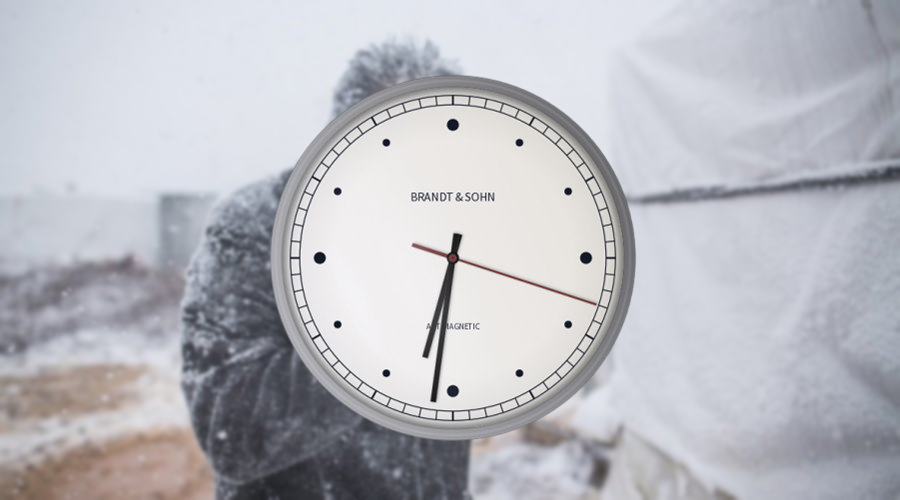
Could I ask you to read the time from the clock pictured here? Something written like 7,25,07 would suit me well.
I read 6,31,18
